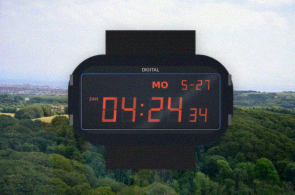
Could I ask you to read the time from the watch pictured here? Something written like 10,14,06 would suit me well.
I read 4,24,34
